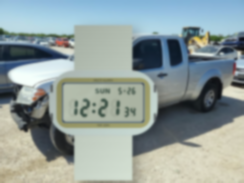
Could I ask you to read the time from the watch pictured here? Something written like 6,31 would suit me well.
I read 12,21
